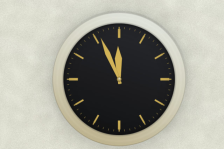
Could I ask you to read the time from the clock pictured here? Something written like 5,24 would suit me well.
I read 11,56
